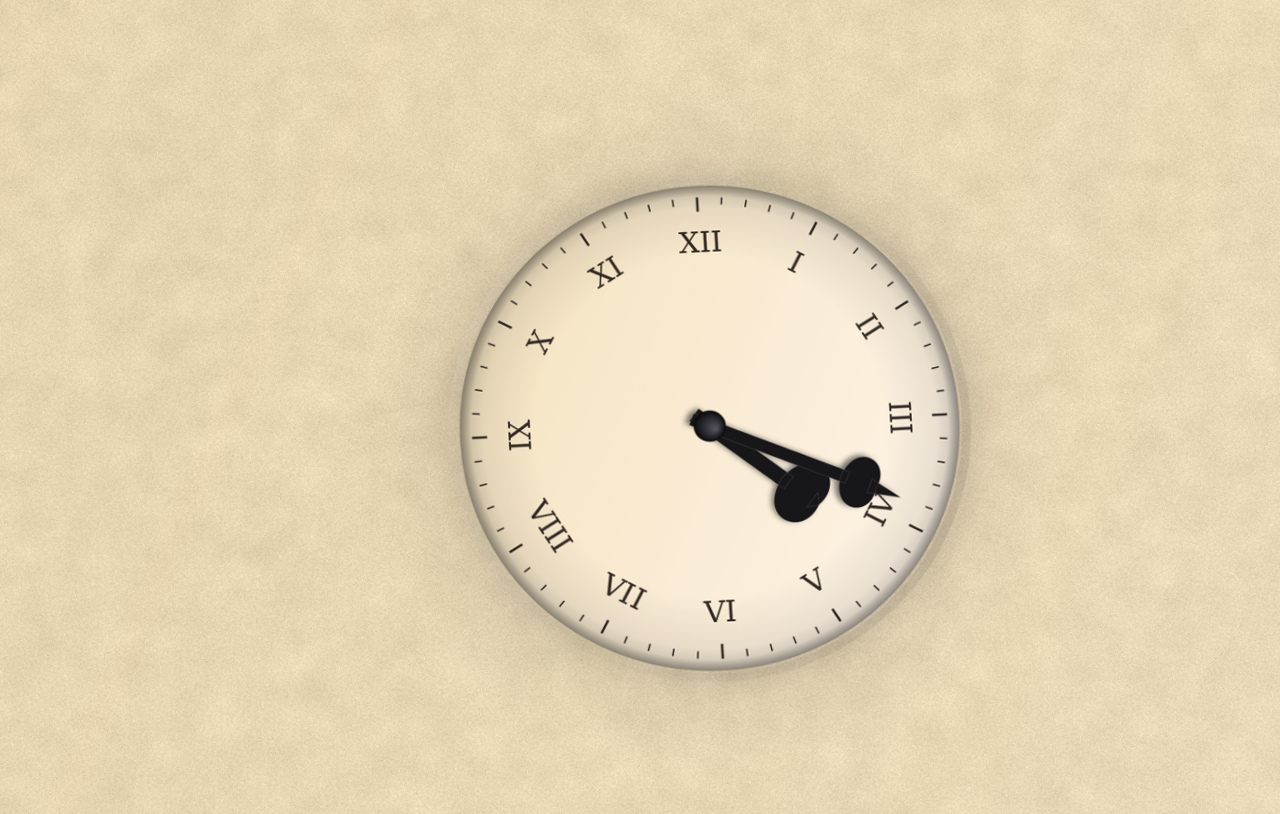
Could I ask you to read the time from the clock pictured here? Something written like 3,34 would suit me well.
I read 4,19
